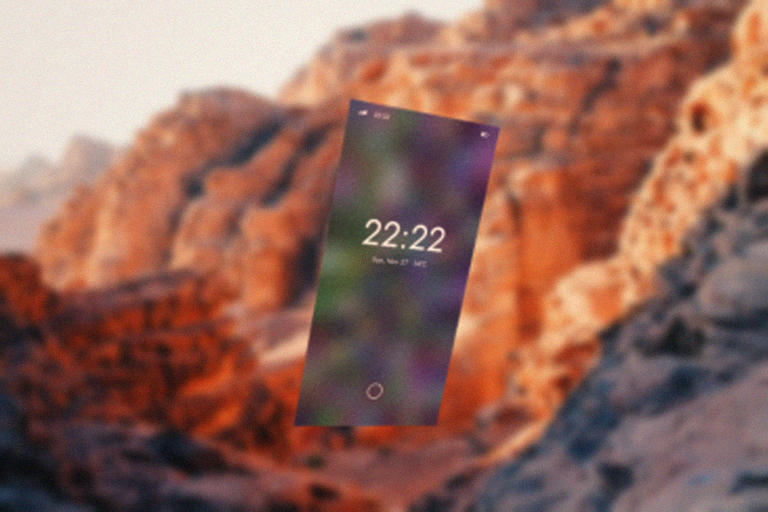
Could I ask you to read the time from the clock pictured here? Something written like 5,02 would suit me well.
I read 22,22
